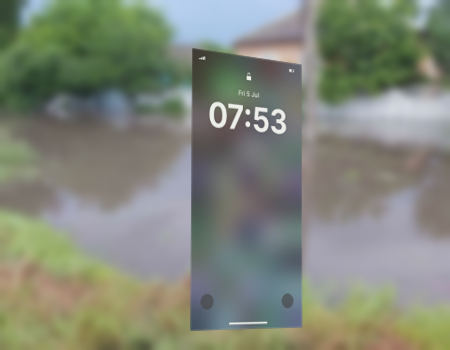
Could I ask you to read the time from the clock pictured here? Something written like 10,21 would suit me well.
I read 7,53
